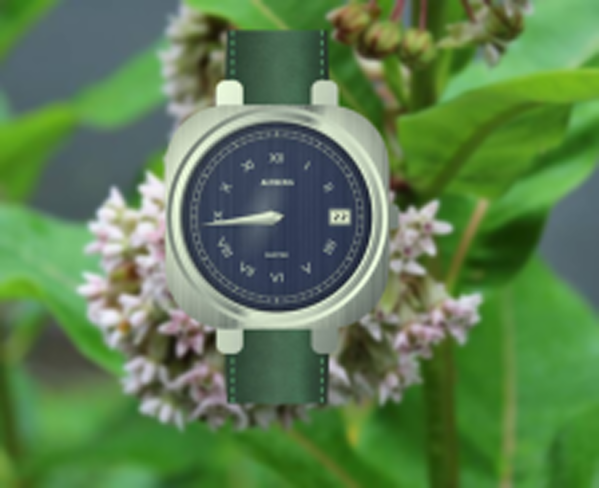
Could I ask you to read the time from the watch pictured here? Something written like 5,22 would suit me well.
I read 8,44
